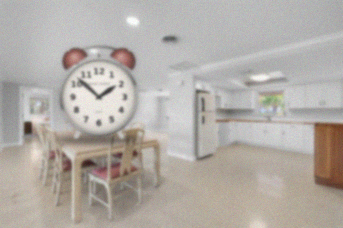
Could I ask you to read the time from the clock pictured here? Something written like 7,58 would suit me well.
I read 1,52
